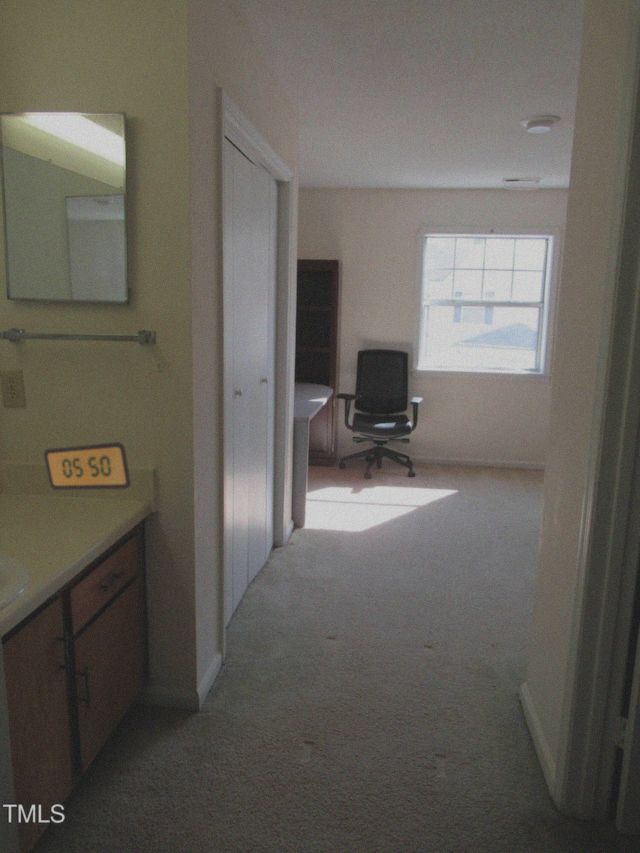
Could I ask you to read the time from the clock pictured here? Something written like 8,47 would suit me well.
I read 5,50
